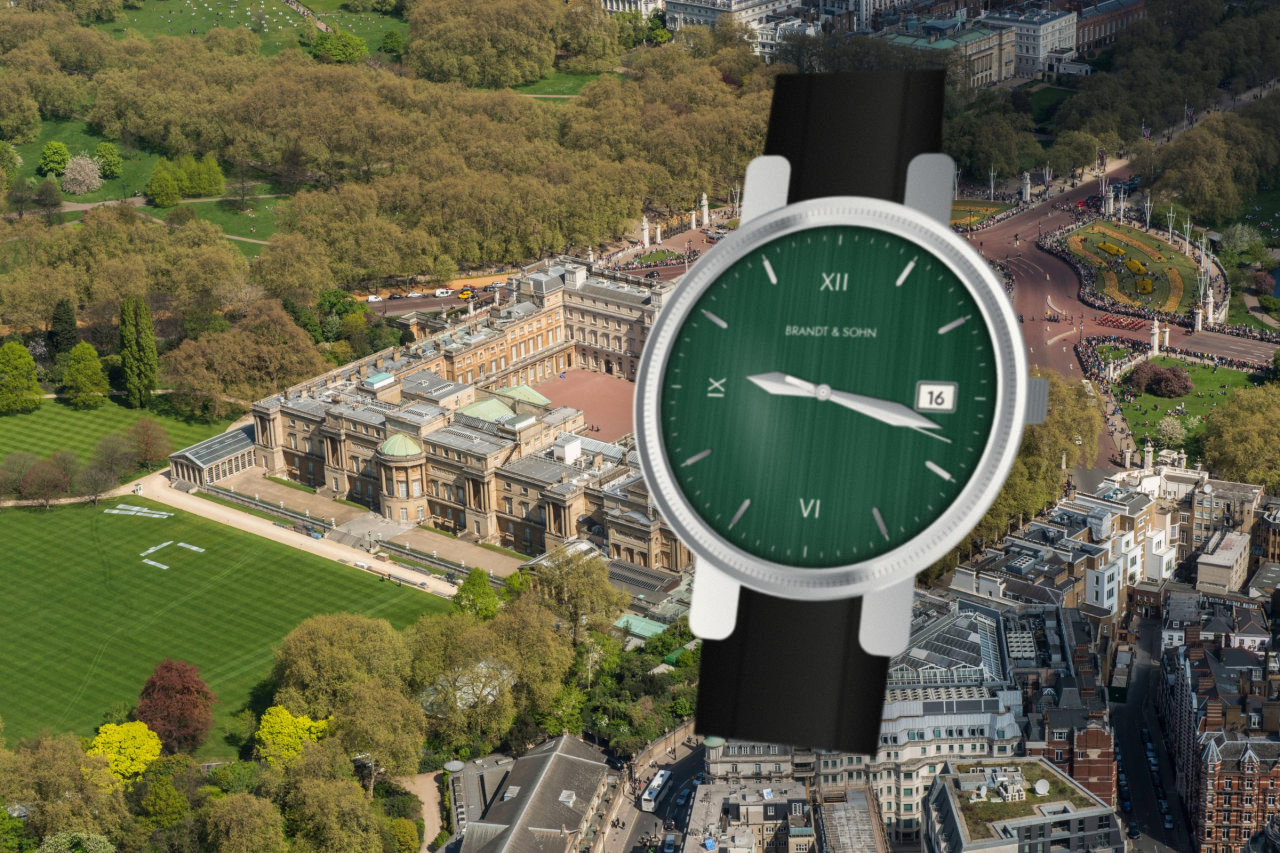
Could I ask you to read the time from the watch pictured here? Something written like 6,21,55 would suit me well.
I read 9,17,18
